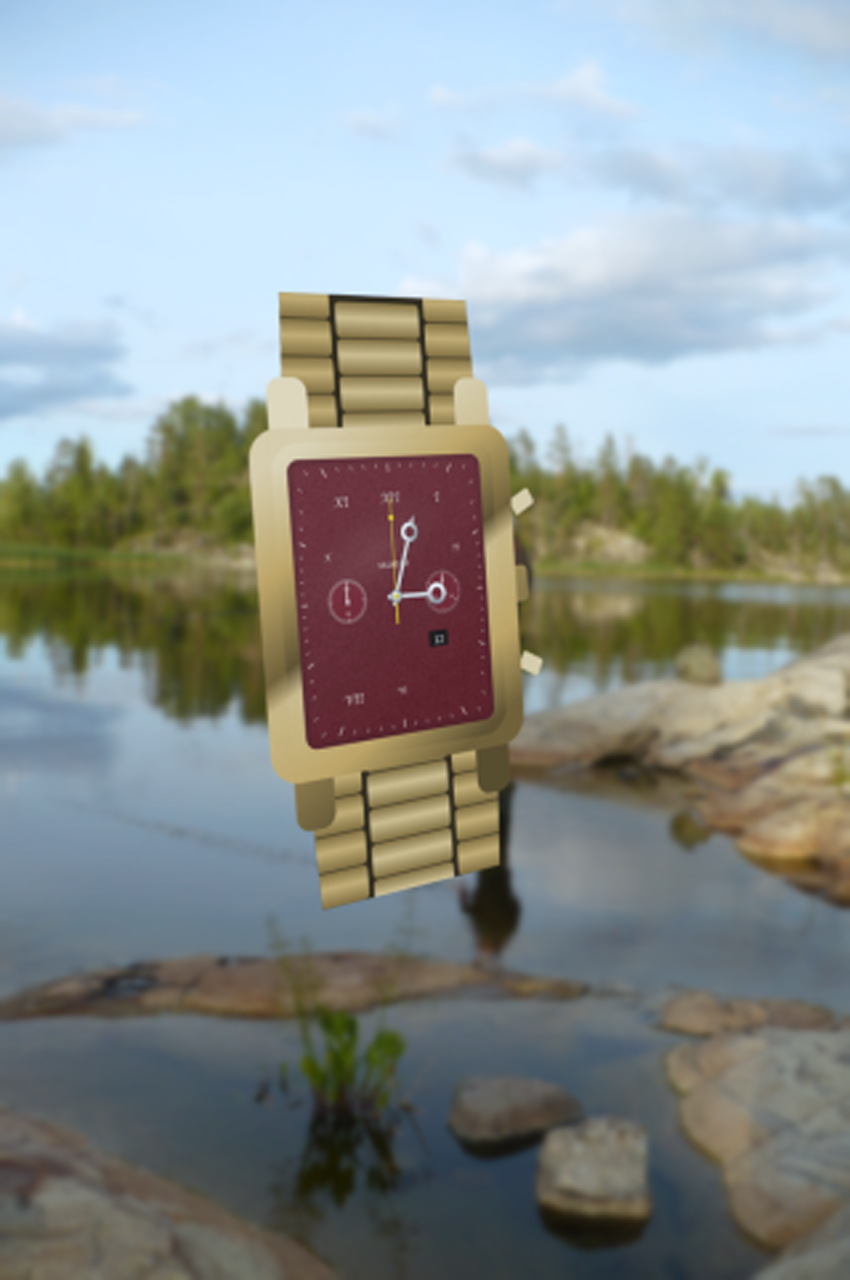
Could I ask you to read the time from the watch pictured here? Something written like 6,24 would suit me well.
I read 3,03
